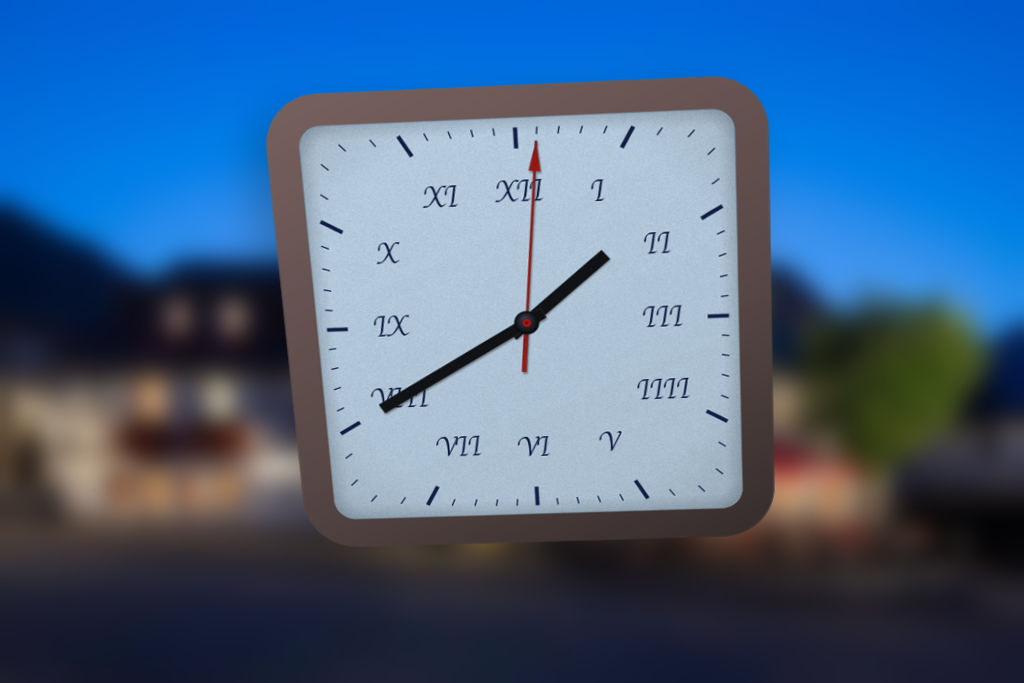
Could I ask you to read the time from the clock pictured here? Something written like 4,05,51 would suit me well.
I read 1,40,01
